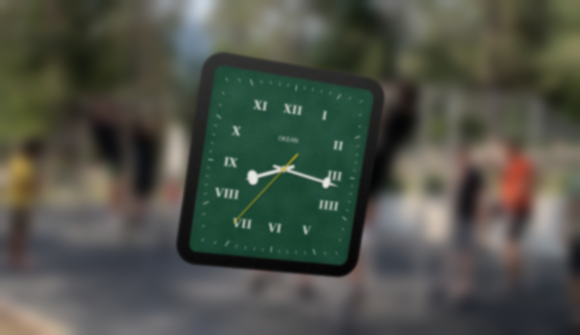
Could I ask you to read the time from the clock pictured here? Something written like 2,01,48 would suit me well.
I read 8,16,36
